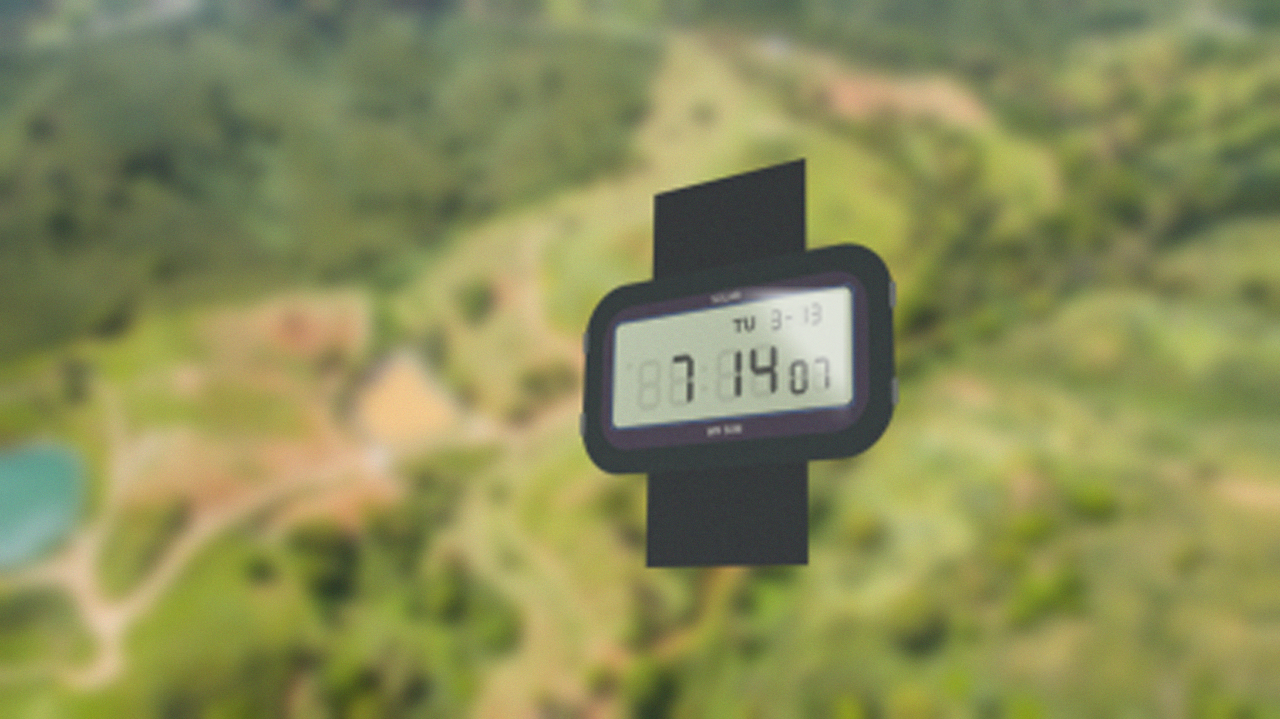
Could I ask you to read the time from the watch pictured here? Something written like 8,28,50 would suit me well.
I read 7,14,07
